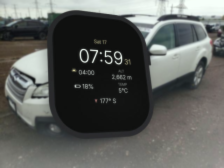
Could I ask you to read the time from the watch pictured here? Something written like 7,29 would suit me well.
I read 7,59
